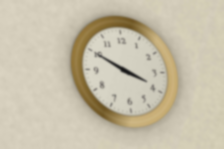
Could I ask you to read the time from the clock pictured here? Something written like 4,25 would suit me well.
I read 3,50
